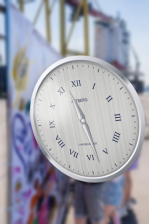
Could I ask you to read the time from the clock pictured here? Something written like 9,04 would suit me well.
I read 11,28
